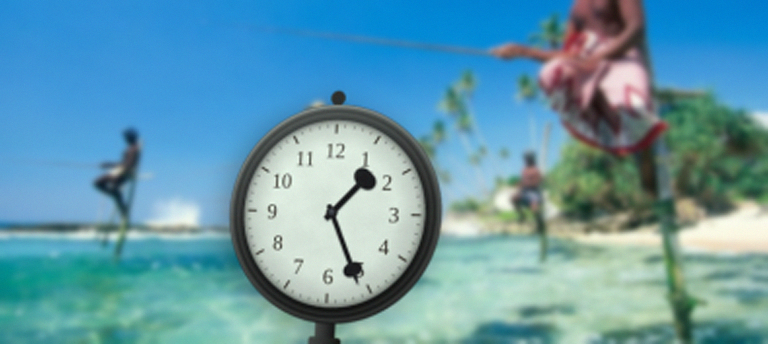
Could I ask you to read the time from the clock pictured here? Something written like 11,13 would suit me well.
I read 1,26
